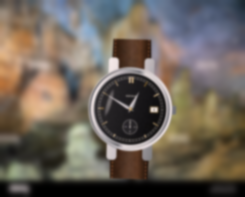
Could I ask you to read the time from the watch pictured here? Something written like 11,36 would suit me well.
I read 12,50
